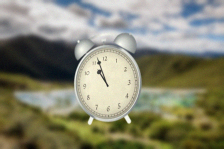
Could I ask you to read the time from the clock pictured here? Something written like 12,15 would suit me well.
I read 10,57
